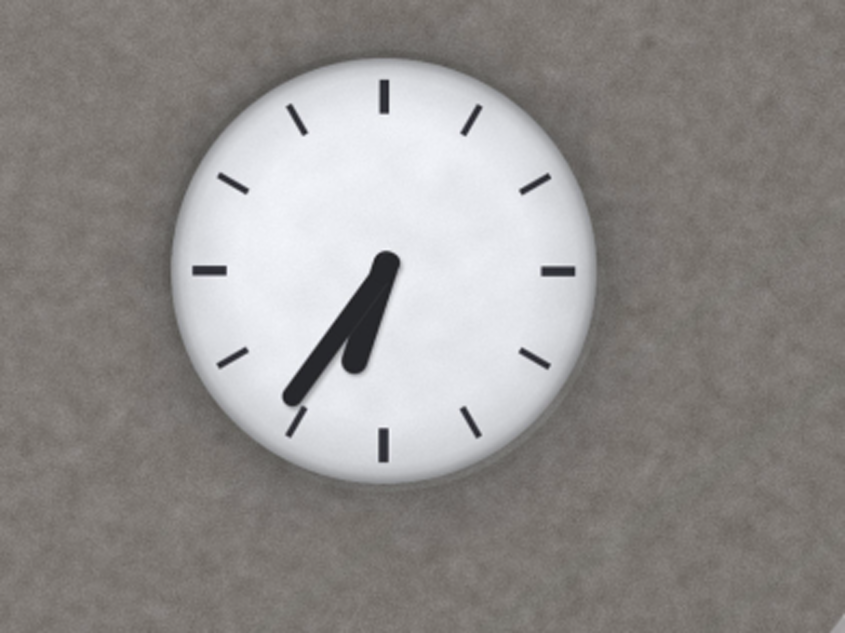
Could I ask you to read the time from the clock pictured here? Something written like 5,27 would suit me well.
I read 6,36
